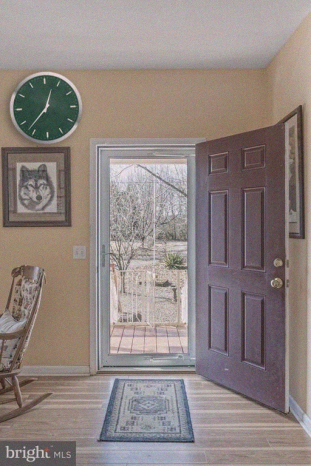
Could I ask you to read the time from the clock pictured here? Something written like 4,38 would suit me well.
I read 12,37
